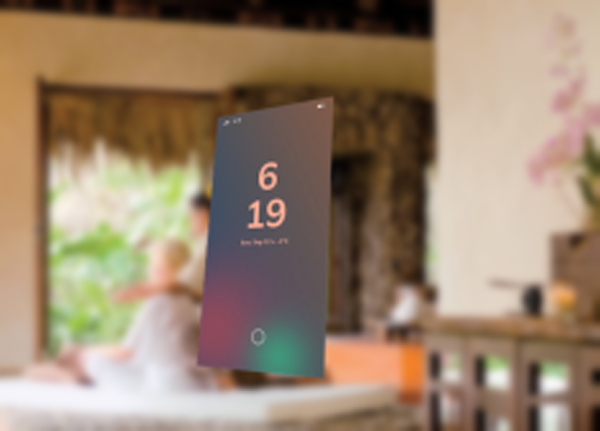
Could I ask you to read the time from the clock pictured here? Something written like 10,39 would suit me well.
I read 6,19
